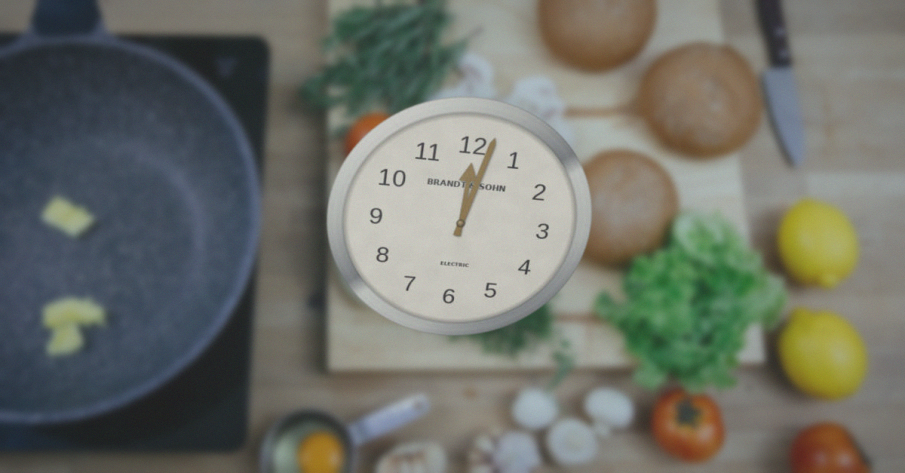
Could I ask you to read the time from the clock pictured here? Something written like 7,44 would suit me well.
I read 12,02
